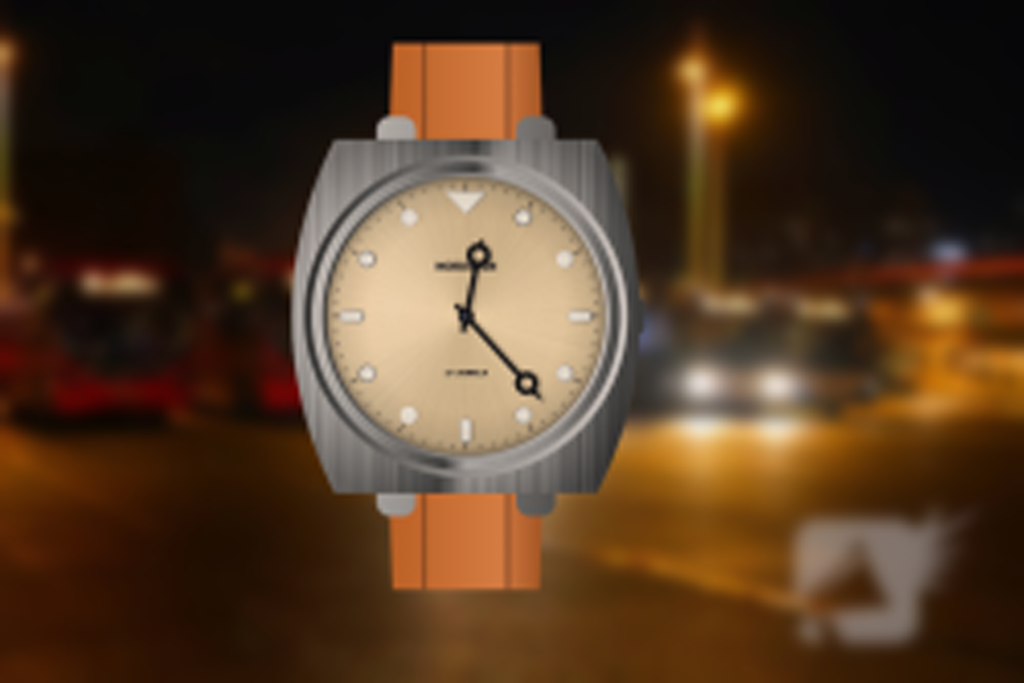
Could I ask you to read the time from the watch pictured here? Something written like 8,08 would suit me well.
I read 12,23
